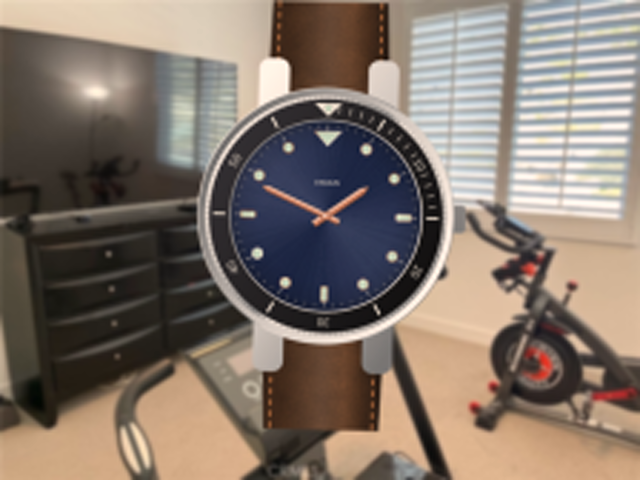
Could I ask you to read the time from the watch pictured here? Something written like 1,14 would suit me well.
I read 1,49
